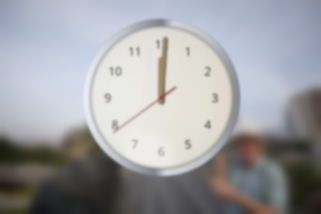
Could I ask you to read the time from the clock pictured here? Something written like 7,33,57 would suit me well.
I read 12,00,39
